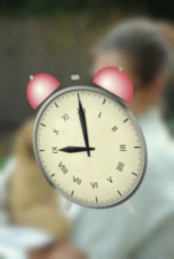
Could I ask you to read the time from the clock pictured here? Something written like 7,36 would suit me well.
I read 9,00
